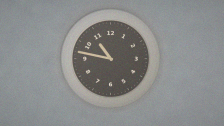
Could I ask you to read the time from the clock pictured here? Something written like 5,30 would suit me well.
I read 10,47
